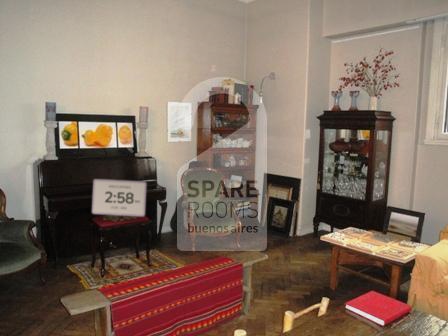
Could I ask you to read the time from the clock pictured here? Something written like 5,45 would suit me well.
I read 2,58
